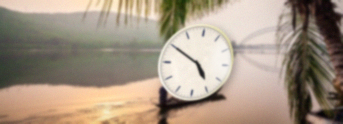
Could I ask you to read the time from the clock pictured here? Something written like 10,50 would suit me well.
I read 4,50
